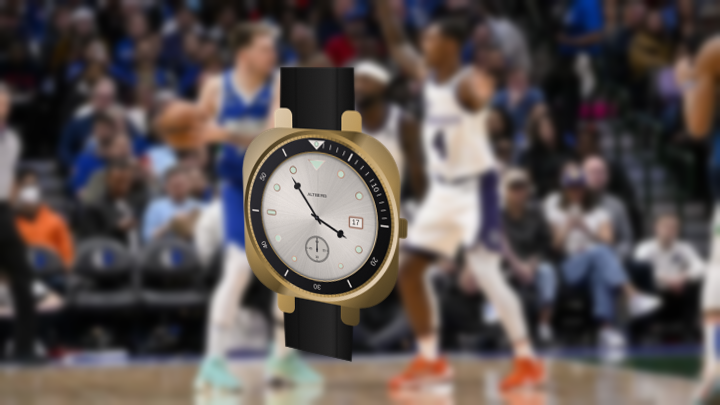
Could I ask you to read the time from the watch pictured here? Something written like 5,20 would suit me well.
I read 3,54
